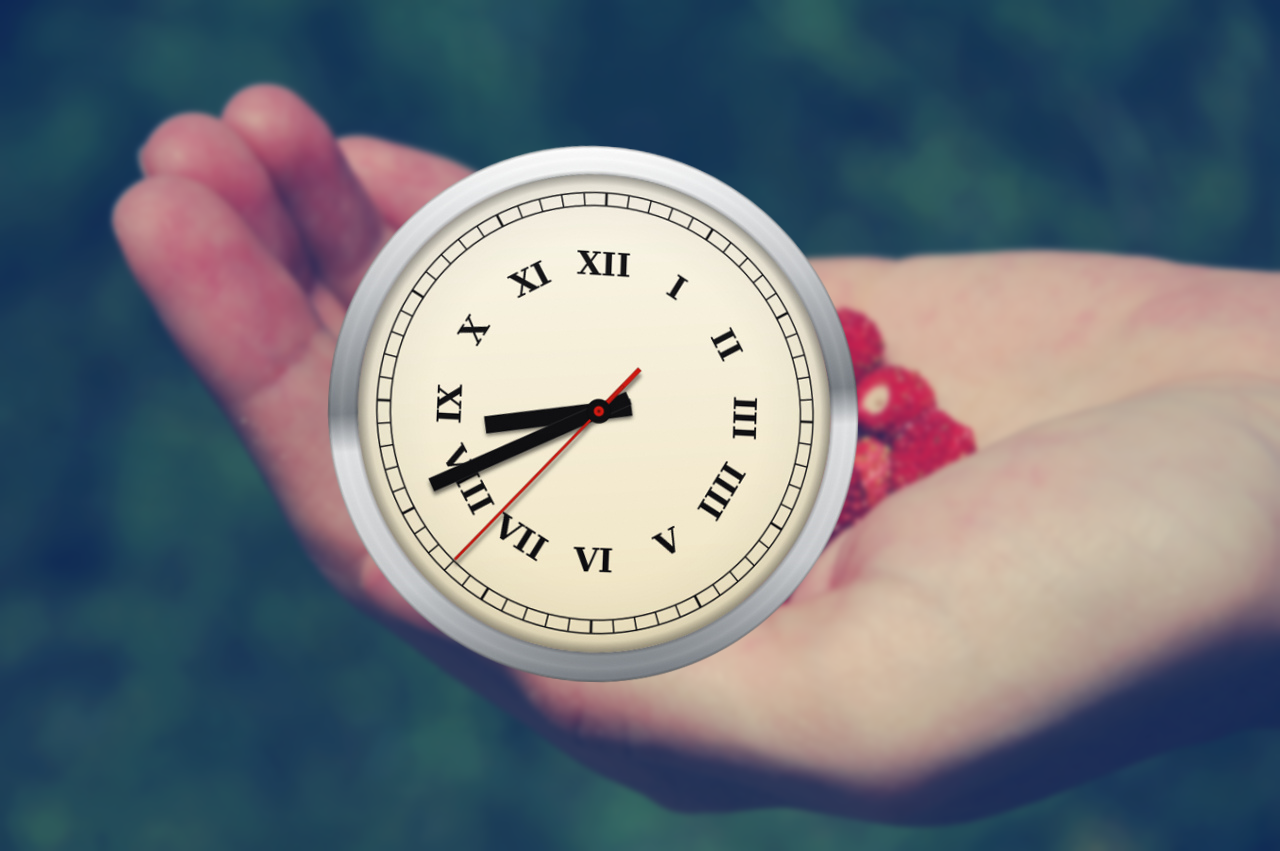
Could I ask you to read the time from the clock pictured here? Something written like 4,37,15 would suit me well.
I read 8,40,37
